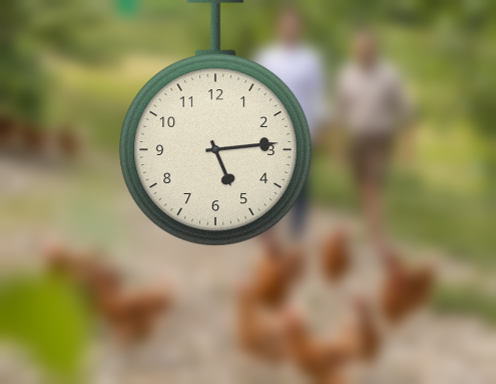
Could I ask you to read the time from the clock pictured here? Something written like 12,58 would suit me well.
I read 5,14
